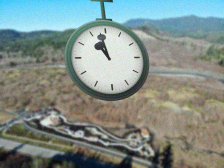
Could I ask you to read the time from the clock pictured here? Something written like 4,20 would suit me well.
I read 10,58
